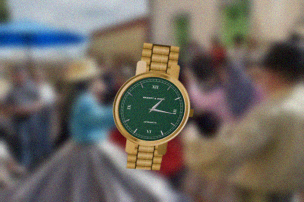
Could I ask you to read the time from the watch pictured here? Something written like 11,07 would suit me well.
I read 1,16
